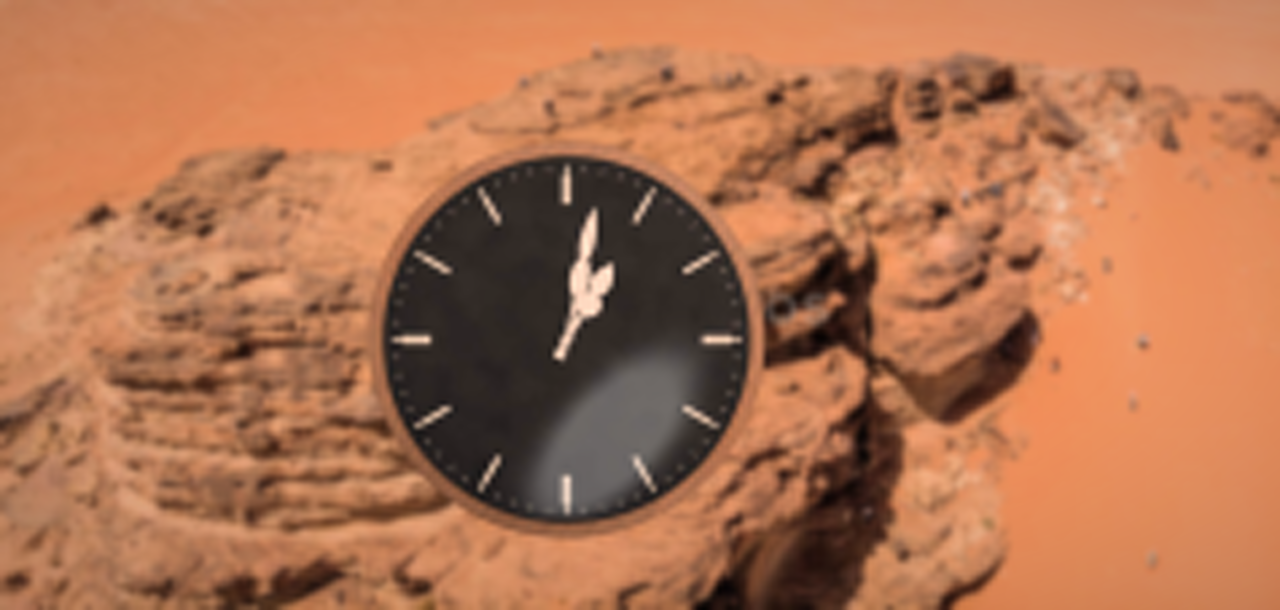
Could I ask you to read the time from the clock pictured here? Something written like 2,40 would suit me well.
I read 1,02
